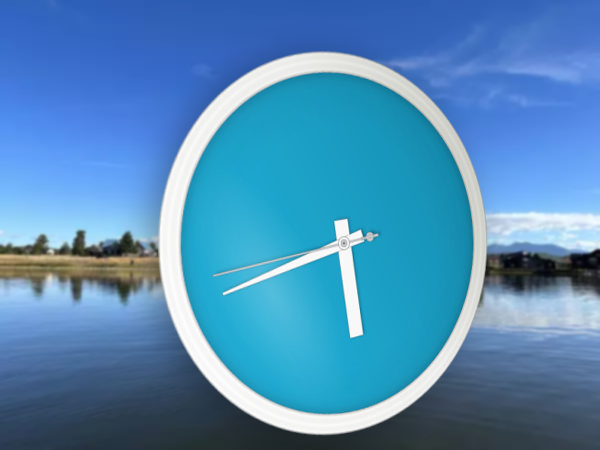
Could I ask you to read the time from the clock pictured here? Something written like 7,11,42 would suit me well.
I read 5,41,43
